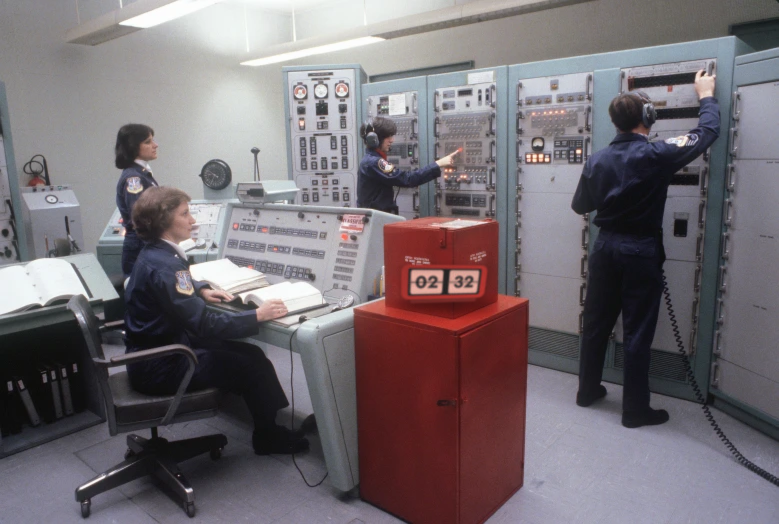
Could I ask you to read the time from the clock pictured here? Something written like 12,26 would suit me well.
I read 2,32
